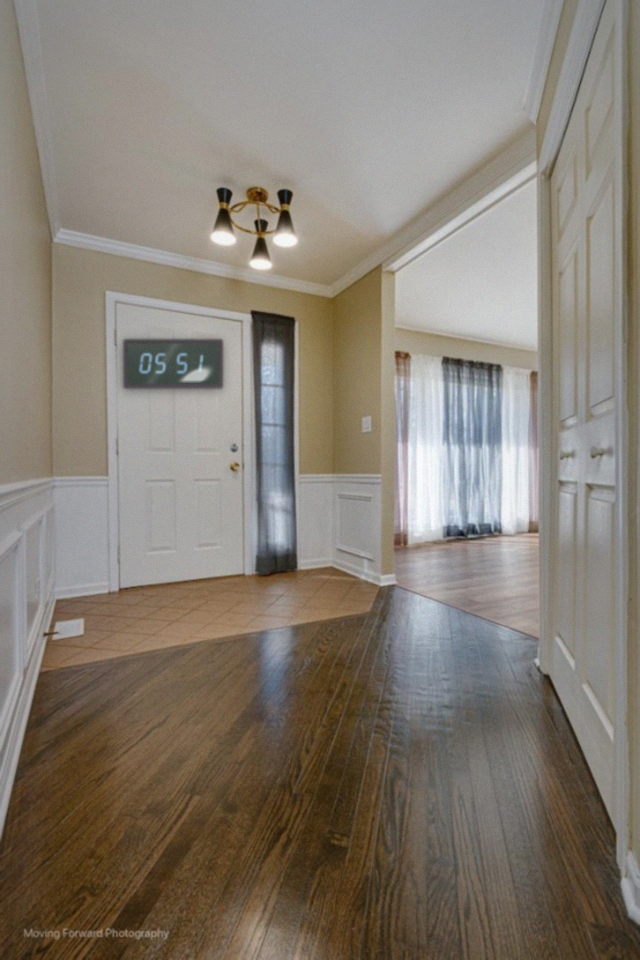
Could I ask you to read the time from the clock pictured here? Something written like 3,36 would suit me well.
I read 5,51
